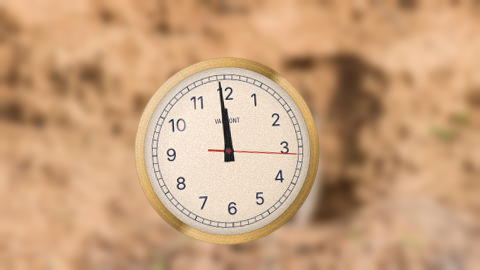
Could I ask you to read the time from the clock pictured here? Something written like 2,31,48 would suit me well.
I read 11,59,16
